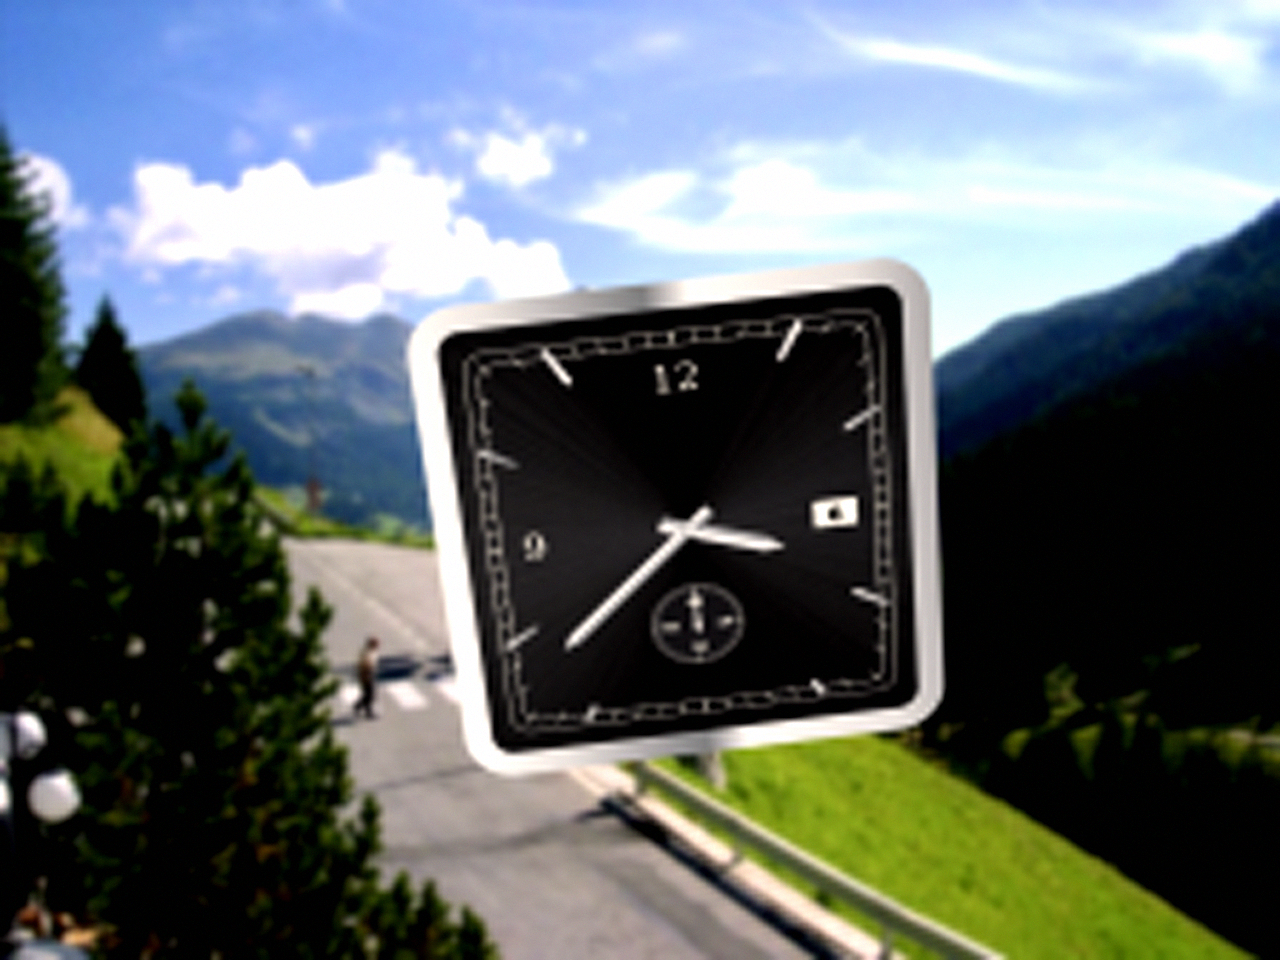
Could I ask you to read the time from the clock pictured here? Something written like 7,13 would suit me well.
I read 3,38
